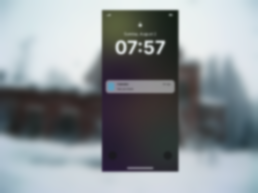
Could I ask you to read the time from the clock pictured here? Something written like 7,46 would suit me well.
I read 7,57
